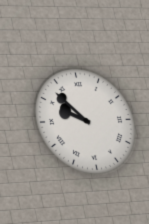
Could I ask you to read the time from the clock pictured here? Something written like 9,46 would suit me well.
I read 9,53
